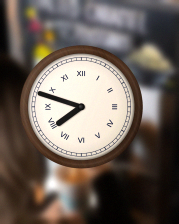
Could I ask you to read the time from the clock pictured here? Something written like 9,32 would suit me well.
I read 7,48
